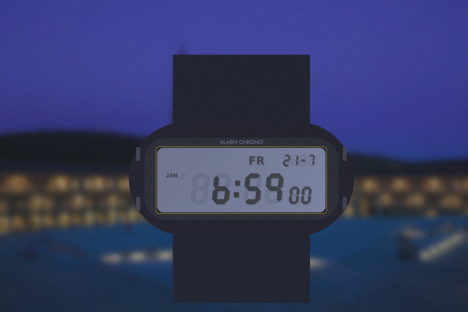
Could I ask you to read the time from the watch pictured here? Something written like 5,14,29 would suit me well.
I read 6,59,00
